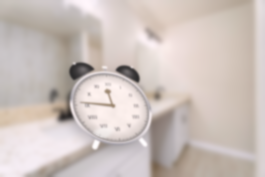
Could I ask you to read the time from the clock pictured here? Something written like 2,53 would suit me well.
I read 11,46
